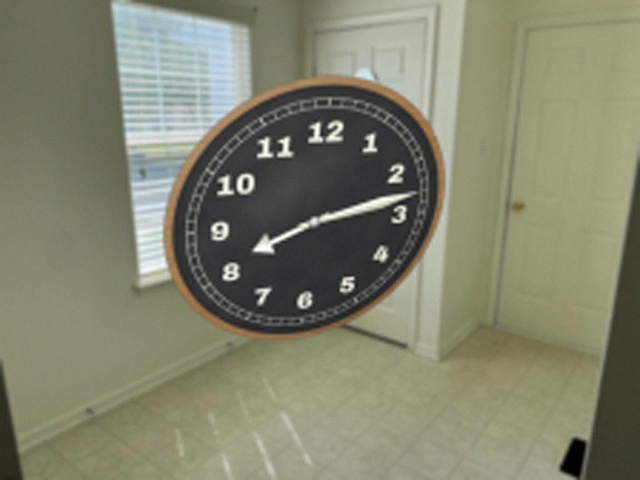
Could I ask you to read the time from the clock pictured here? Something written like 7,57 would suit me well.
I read 8,13
